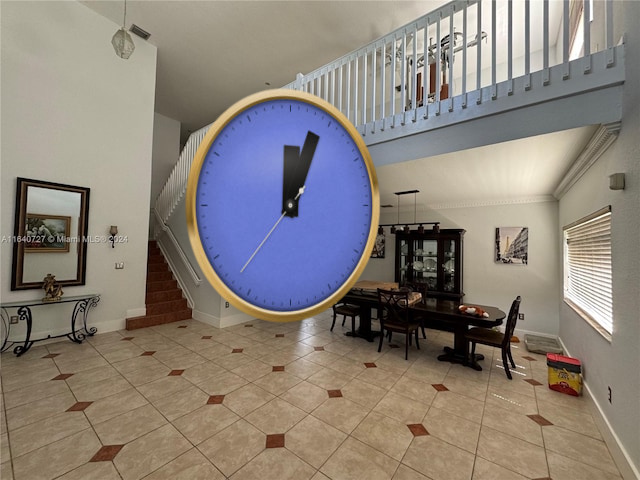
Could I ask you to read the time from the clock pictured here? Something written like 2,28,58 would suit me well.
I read 12,03,37
